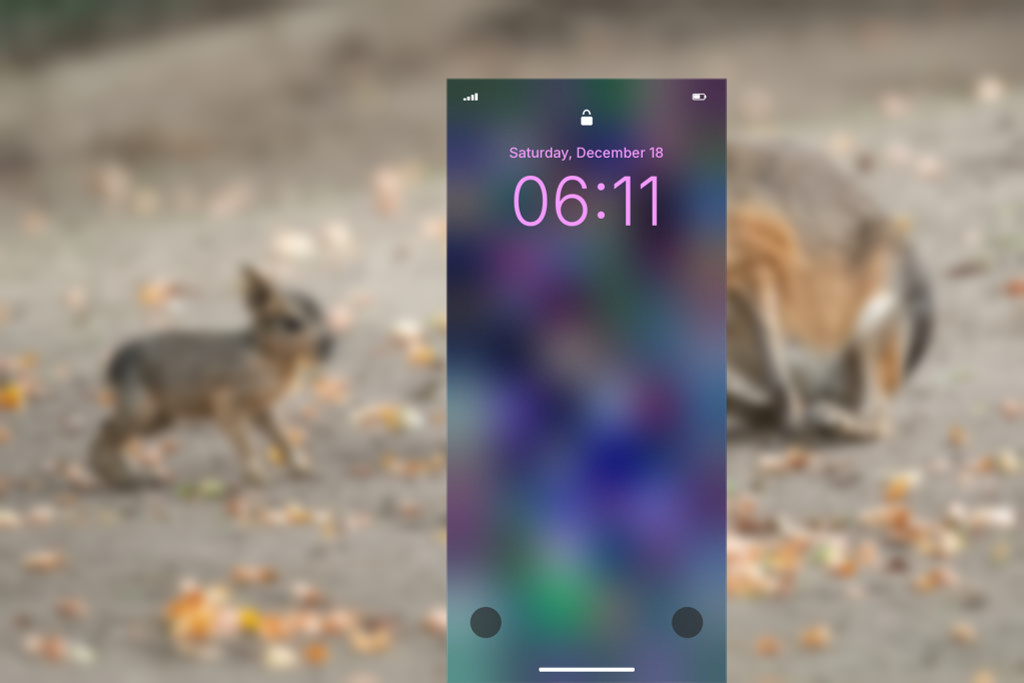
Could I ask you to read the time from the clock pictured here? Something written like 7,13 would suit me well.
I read 6,11
